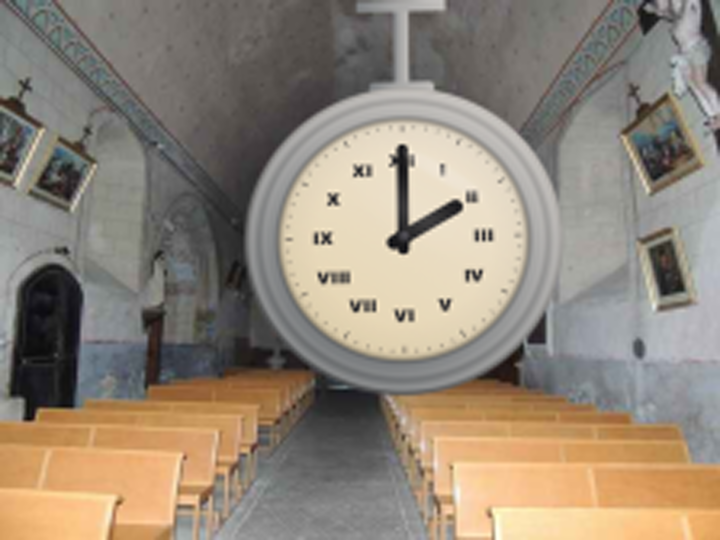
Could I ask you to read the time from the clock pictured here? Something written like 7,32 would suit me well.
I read 2,00
